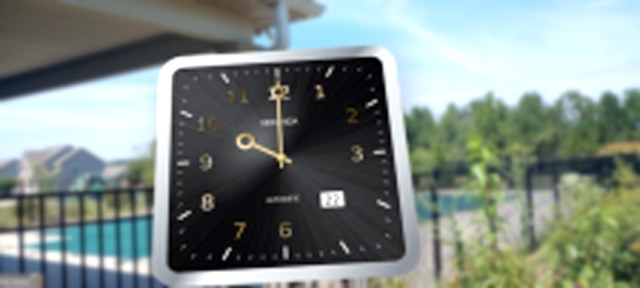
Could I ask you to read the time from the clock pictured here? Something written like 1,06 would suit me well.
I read 10,00
